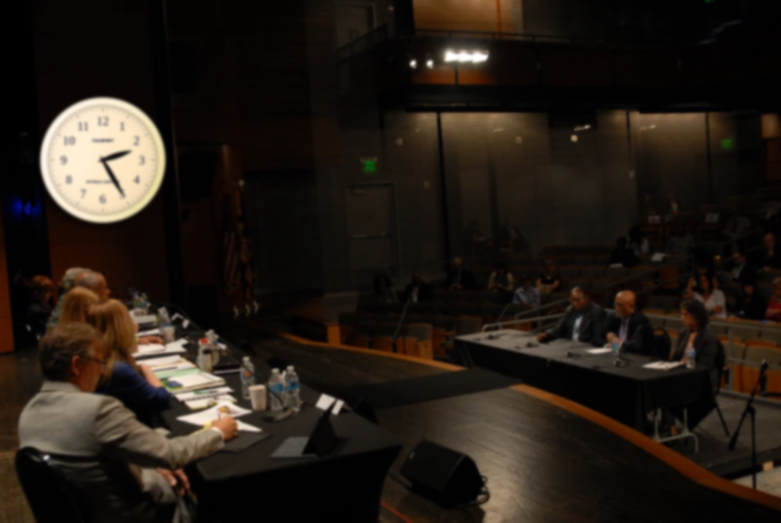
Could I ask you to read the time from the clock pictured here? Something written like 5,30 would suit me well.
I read 2,25
